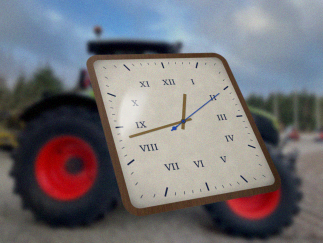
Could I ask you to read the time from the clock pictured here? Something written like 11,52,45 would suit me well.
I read 12,43,10
